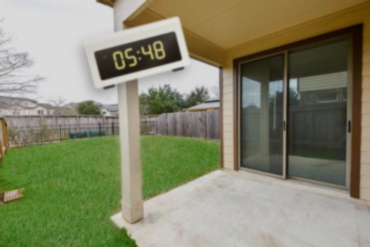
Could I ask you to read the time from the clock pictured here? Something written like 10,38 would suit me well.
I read 5,48
